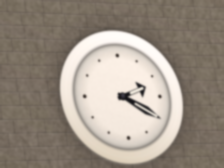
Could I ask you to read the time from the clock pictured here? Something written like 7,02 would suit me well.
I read 2,20
